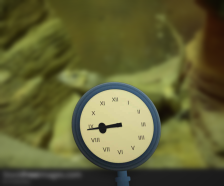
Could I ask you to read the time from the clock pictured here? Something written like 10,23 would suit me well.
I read 8,44
